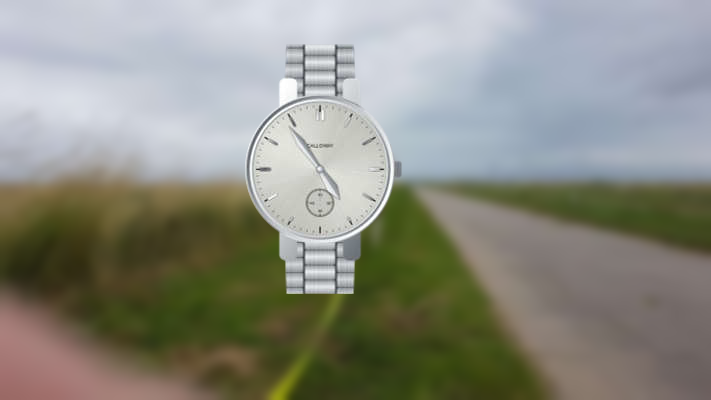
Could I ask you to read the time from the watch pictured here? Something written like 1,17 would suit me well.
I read 4,54
